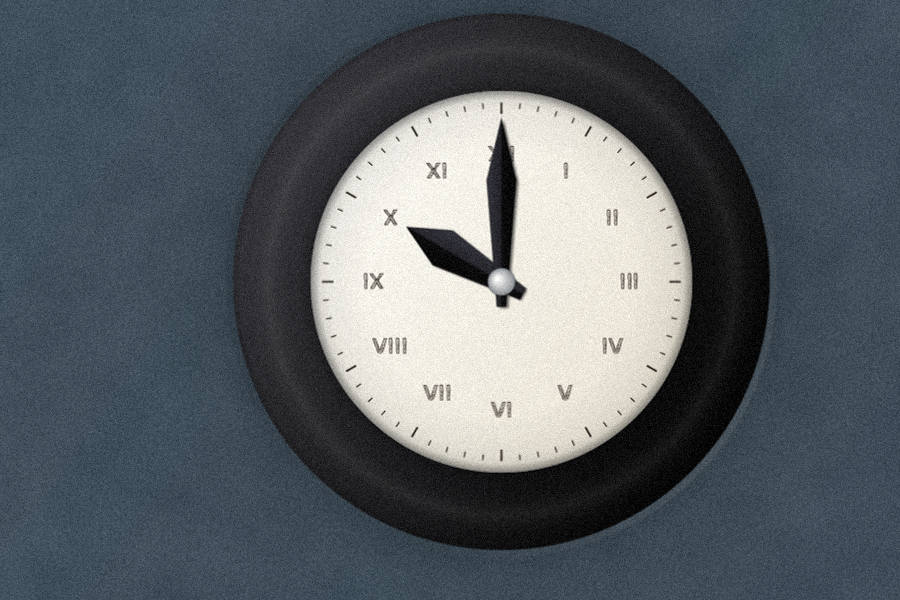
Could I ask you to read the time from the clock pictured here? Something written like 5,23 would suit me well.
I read 10,00
